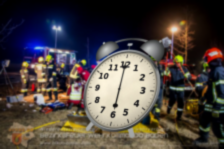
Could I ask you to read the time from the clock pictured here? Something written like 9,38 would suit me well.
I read 6,00
